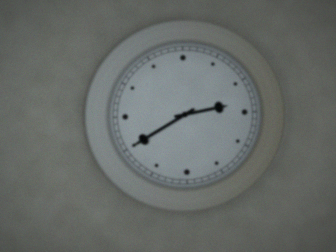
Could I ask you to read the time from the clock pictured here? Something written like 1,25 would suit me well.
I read 2,40
